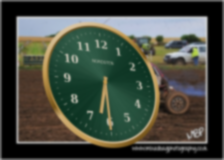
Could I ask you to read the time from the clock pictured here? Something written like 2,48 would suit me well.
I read 6,30
